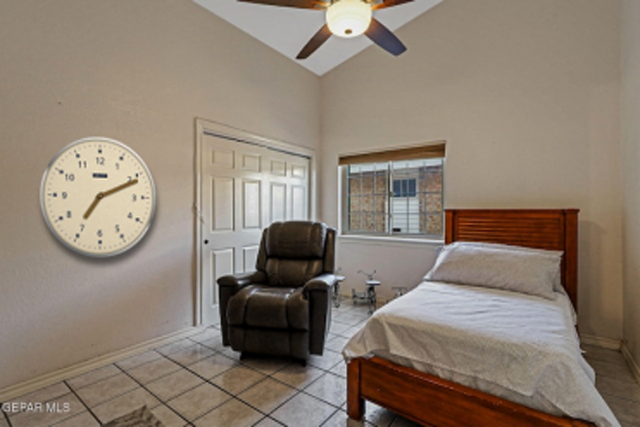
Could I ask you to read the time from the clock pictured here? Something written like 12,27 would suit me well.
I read 7,11
